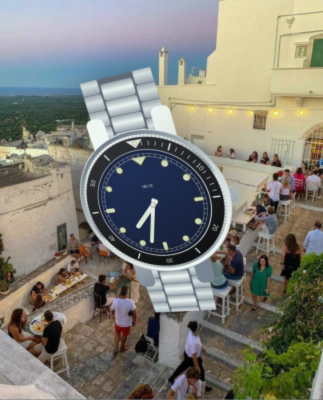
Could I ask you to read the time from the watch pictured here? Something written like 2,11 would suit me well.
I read 7,33
